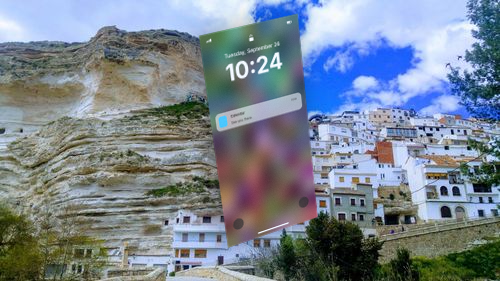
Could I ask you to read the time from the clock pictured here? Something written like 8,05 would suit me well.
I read 10,24
